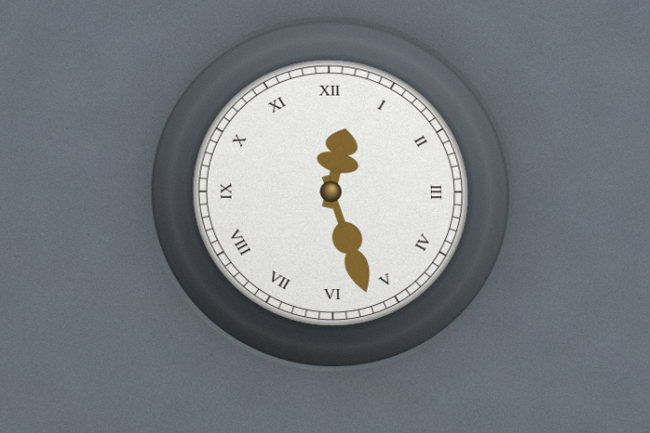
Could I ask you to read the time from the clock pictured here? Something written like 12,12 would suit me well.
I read 12,27
